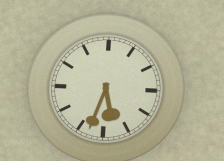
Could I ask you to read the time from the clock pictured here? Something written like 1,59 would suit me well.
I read 5,33
